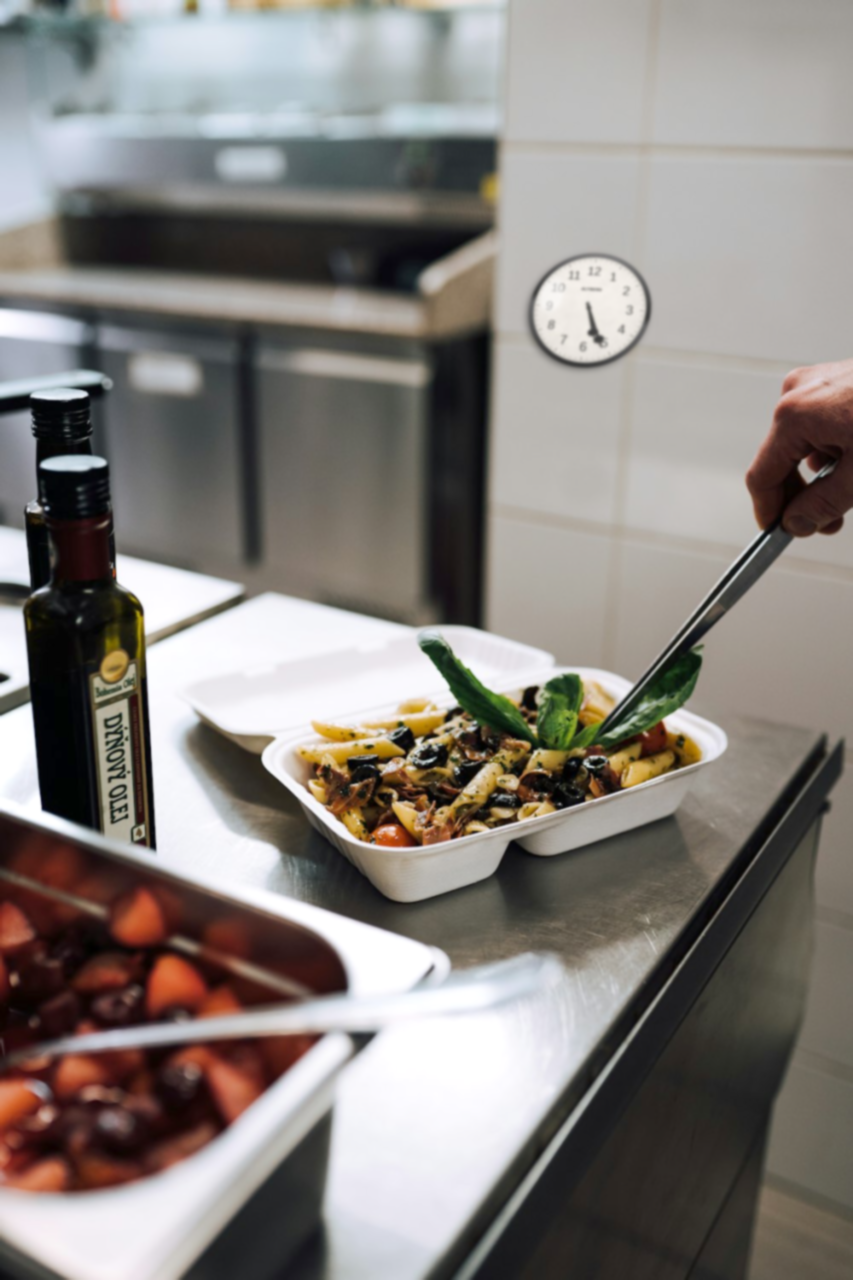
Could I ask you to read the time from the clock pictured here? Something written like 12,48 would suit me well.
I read 5,26
